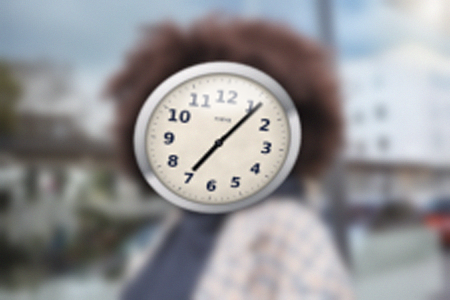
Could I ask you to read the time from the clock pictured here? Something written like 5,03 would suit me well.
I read 7,06
